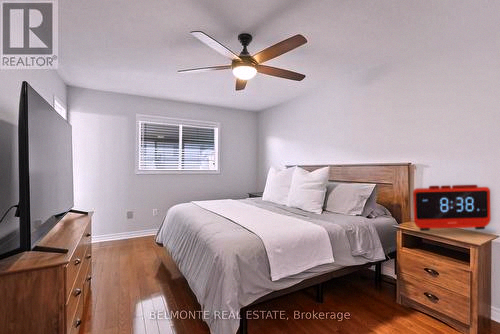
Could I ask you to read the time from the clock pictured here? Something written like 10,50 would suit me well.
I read 8,38
